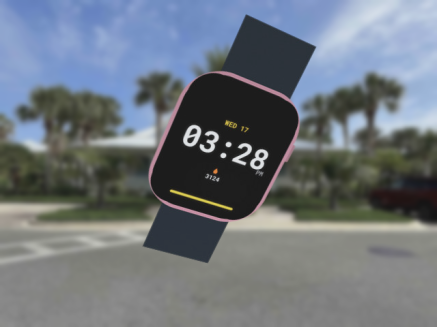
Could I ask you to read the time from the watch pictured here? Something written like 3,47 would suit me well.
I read 3,28
